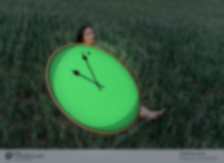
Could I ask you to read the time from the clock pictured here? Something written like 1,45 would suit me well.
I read 9,58
